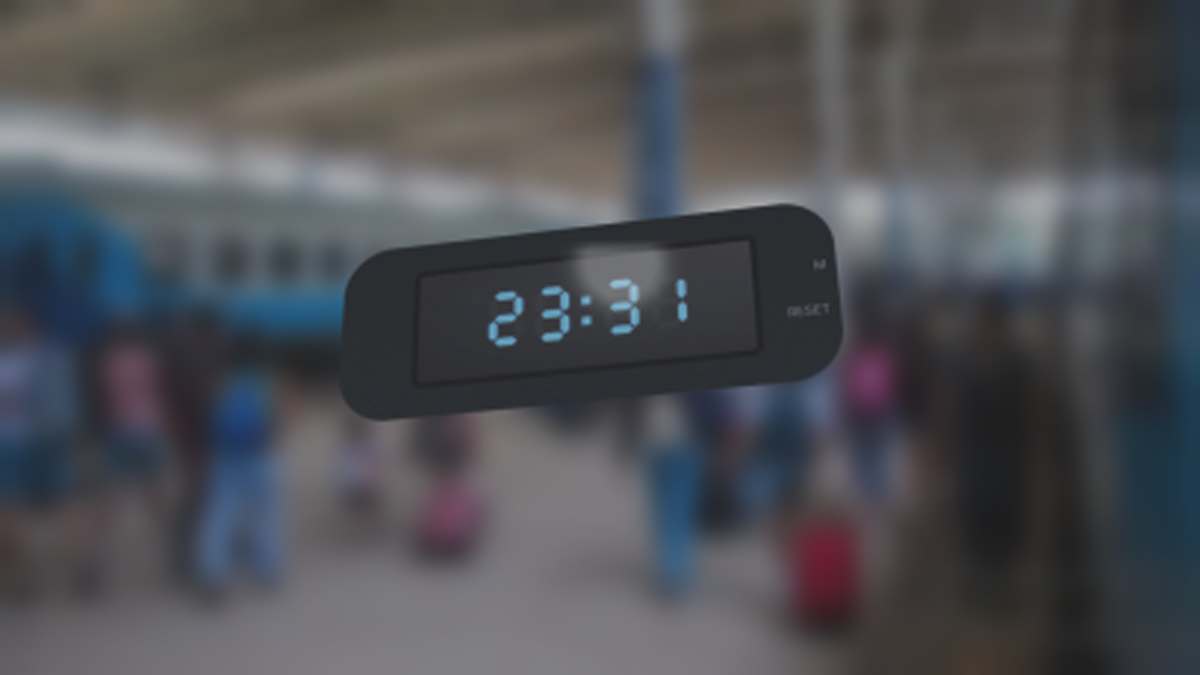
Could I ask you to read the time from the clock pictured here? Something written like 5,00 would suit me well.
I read 23,31
